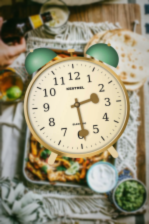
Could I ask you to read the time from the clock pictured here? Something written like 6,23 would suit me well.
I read 2,29
